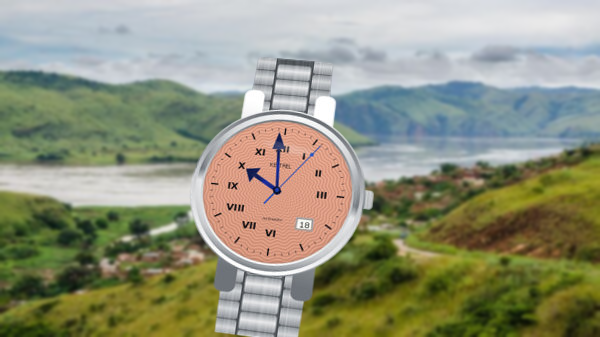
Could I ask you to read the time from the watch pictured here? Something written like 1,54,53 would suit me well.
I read 9,59,06
